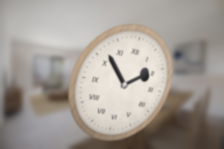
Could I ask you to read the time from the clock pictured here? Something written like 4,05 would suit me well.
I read 1,52
